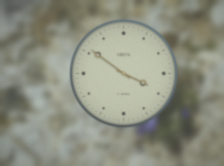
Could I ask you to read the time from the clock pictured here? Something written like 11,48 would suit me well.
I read 3,51
